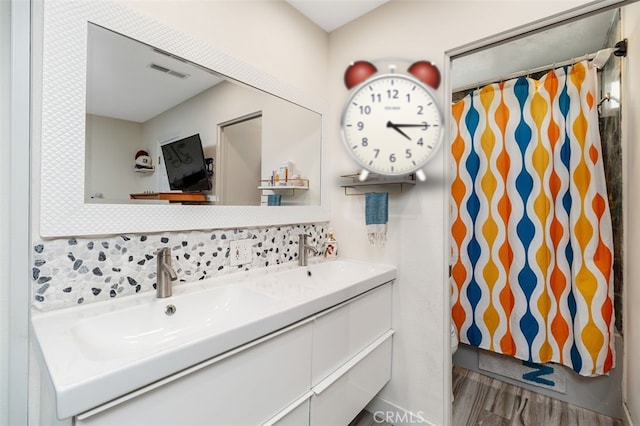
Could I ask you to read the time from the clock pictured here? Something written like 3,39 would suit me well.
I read 4,15
